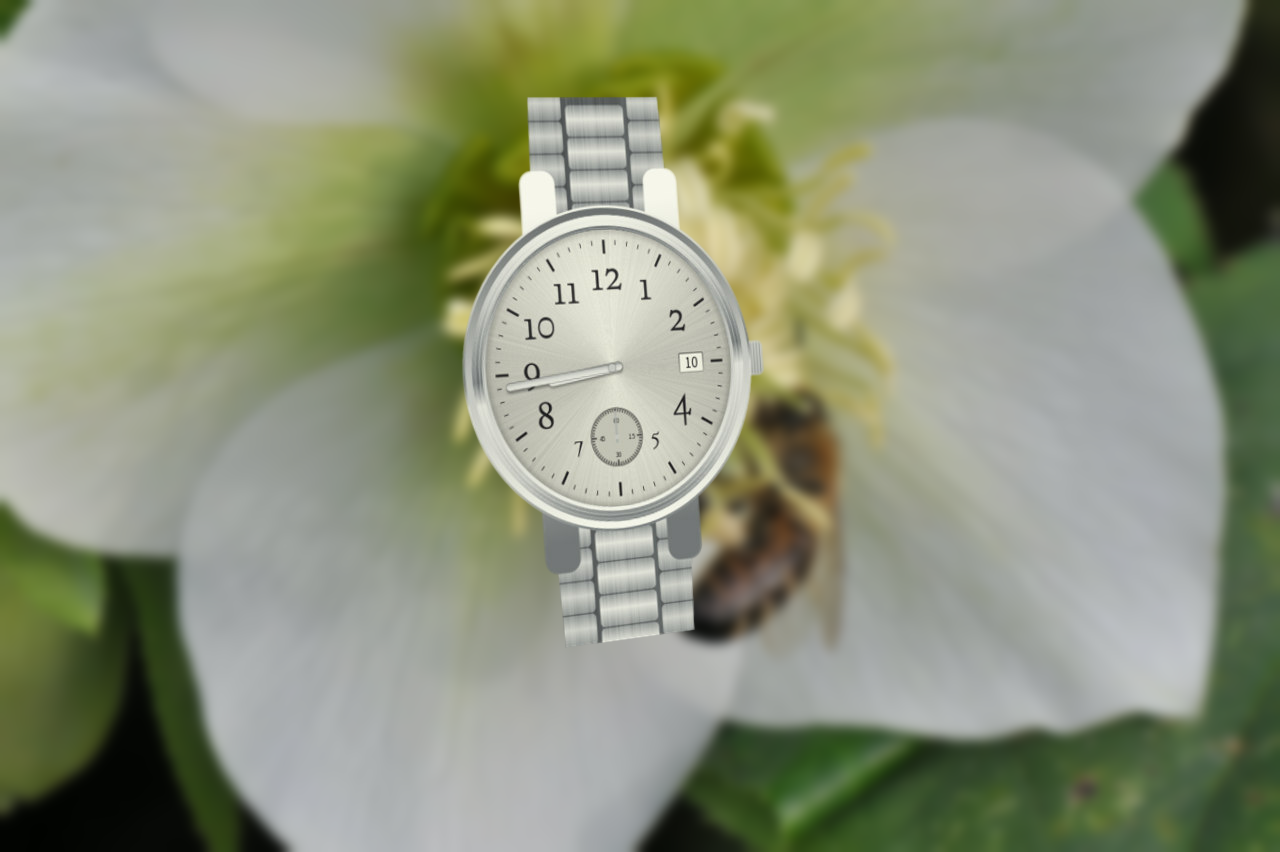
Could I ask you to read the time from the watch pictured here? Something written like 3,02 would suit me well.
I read 8,44
